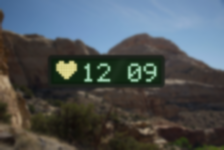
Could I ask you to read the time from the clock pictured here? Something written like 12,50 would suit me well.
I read 12,09
